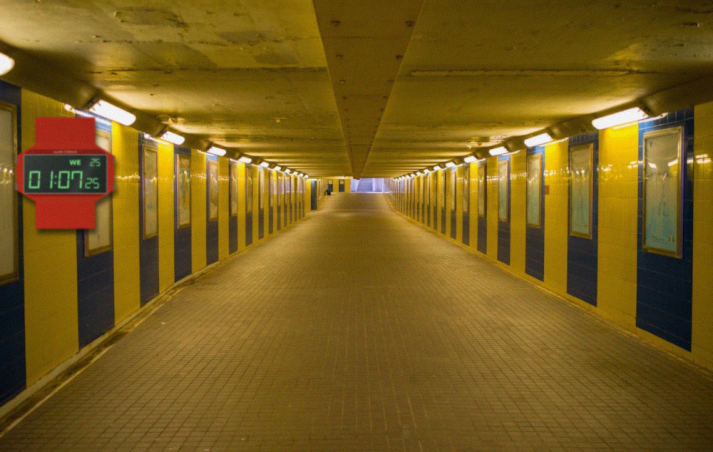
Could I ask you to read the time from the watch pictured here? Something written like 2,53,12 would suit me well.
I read 1,07,25
